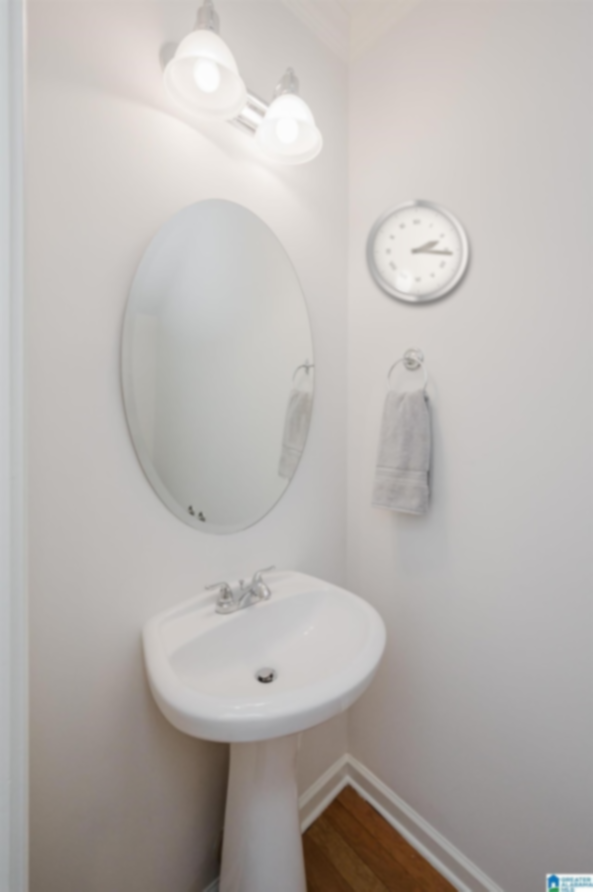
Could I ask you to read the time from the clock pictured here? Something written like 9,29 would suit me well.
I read 2,16
